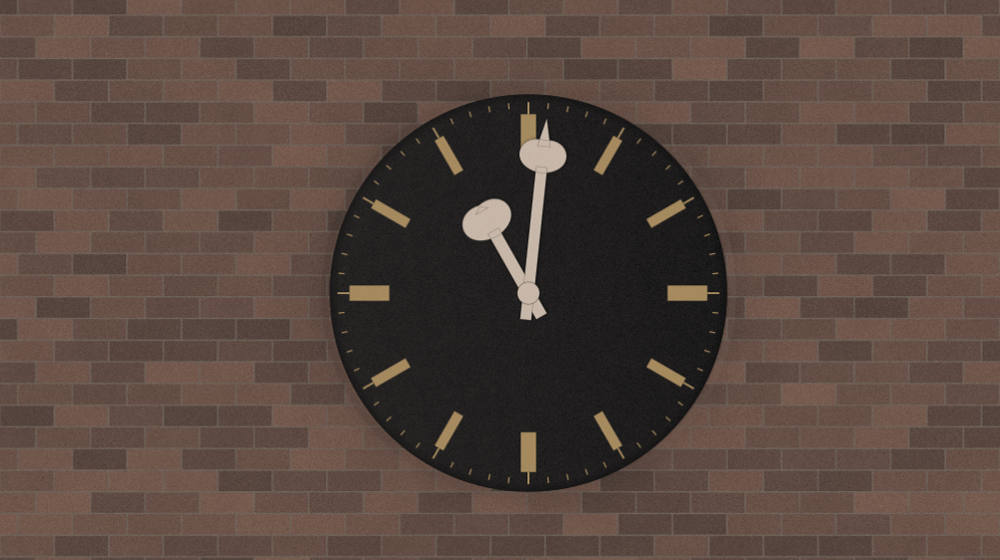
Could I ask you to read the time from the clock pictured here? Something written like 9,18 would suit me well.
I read 11,01
